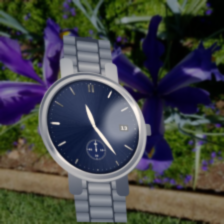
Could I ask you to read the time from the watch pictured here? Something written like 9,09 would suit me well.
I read 11,24
